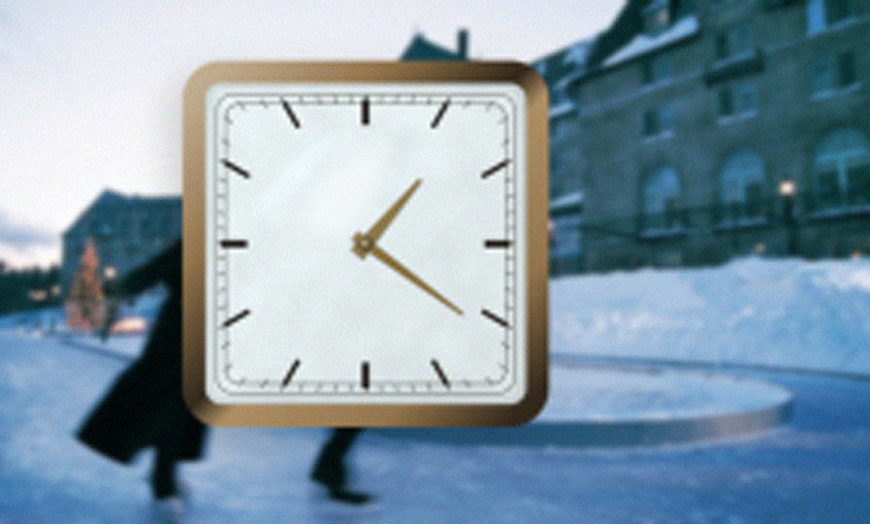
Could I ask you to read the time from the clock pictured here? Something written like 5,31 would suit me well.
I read 1,21
